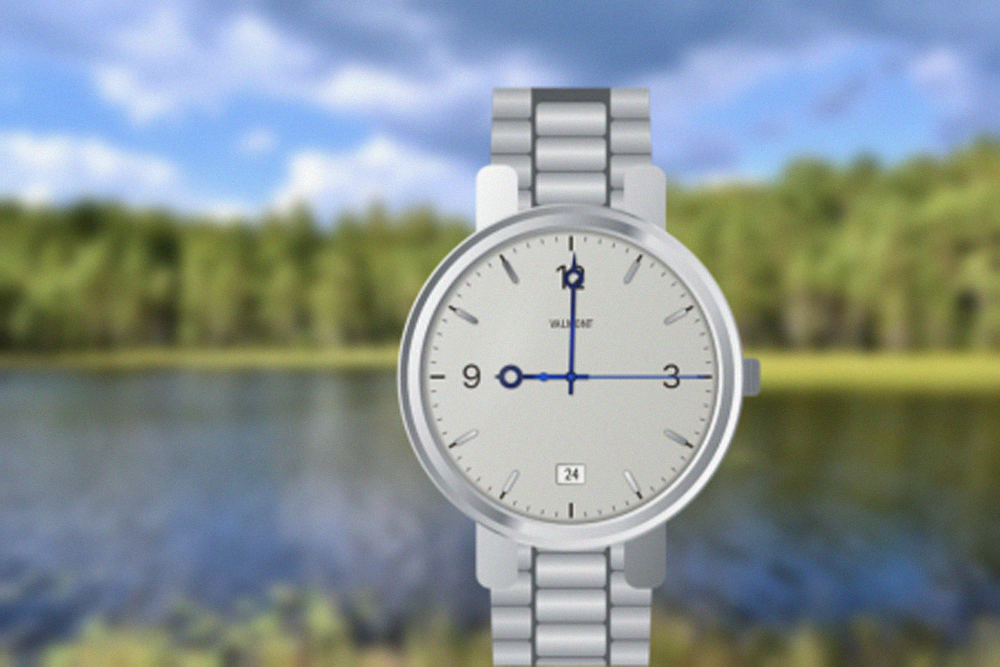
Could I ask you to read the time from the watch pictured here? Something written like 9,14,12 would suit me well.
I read 9,00,15
